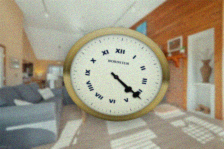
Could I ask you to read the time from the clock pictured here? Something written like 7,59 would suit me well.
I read 4,21
